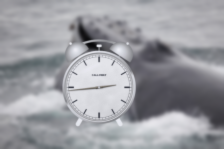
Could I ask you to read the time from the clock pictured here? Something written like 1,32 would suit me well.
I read 2,44
